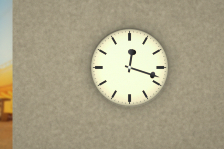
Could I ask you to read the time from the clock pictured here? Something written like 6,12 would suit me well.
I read 12,18
